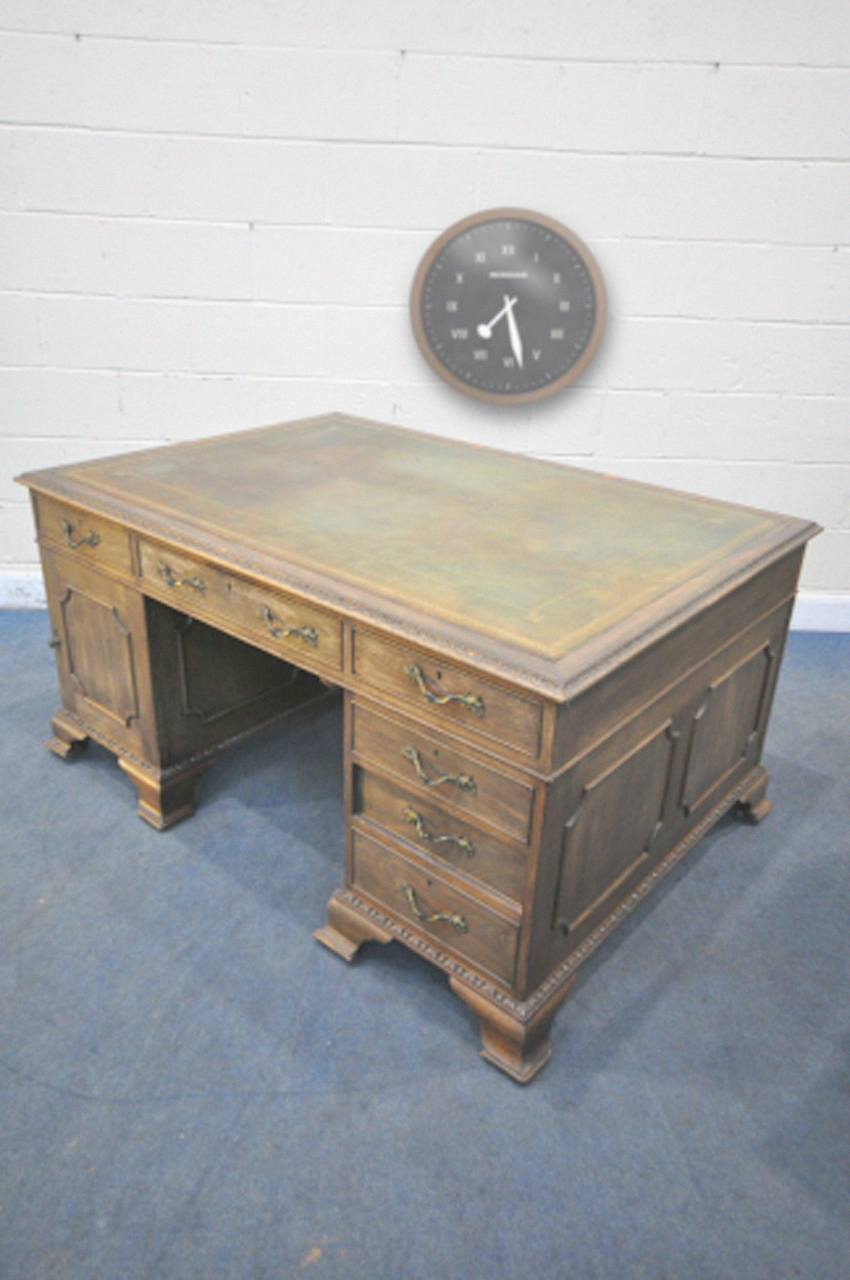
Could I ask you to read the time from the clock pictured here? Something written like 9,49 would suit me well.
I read 7,28
